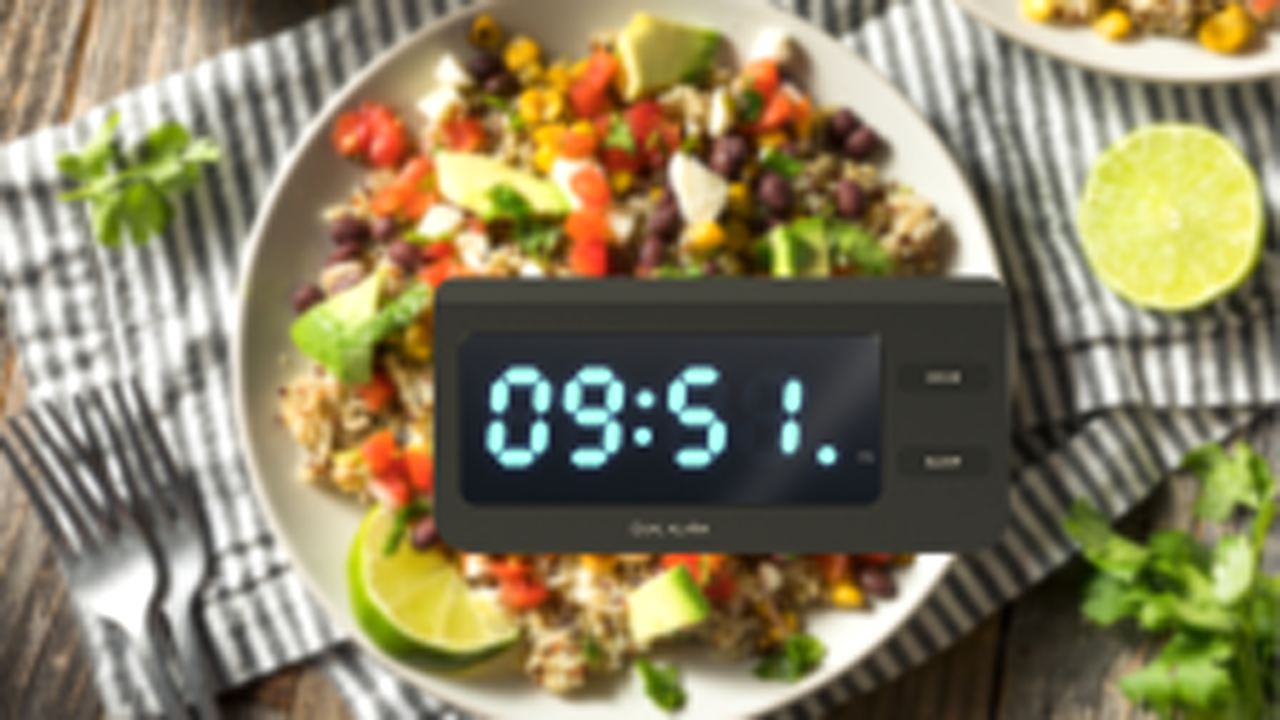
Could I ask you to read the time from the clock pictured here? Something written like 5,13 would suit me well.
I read 9,51
